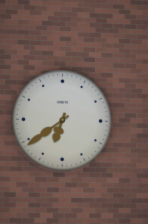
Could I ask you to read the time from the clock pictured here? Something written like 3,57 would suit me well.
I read 6,39
